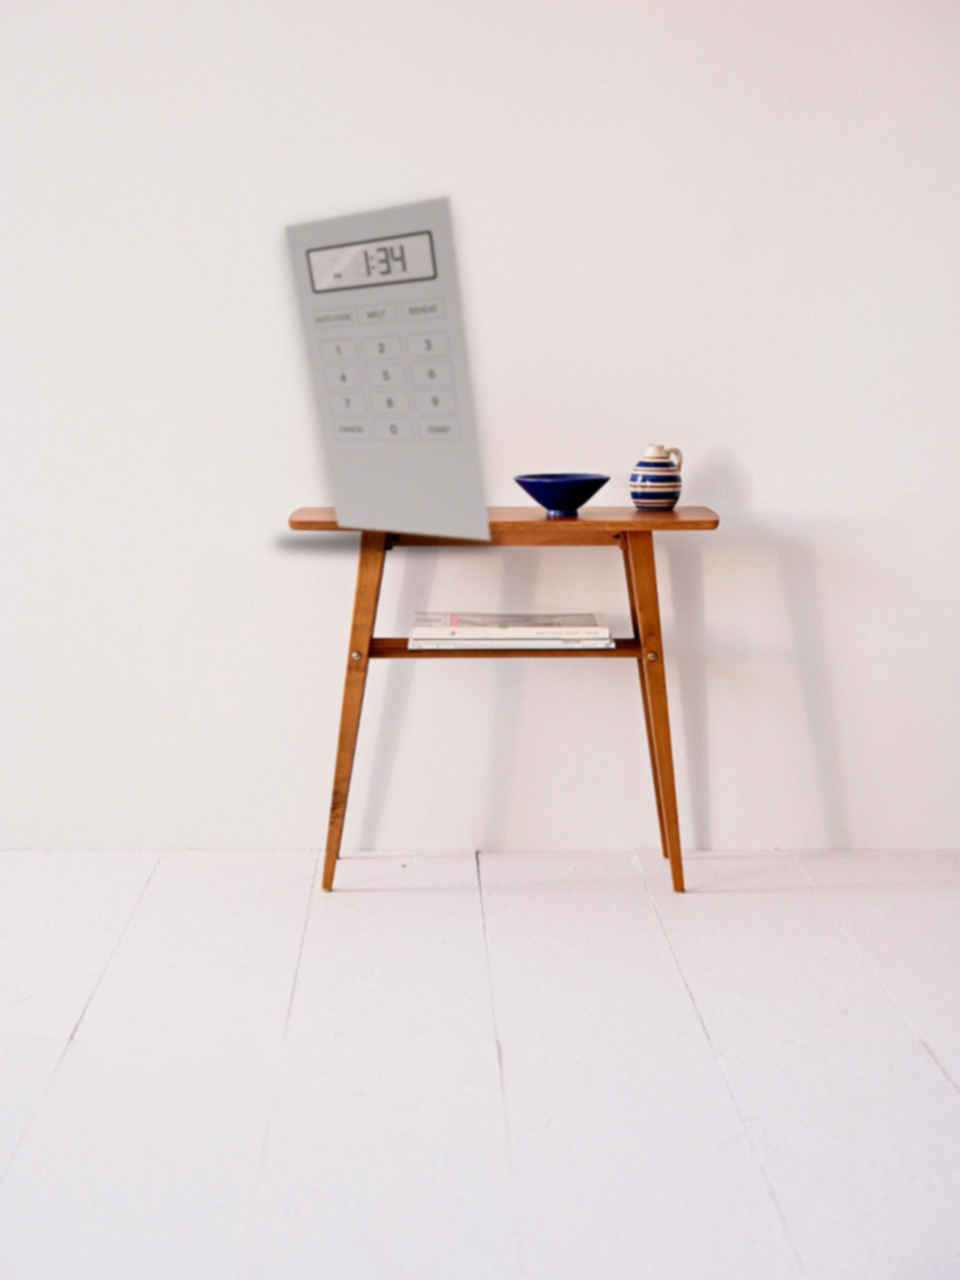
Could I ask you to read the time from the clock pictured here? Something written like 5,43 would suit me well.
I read 1,34
